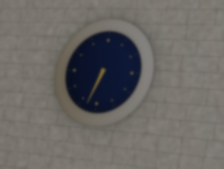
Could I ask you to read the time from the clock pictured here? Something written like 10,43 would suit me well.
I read 6,33
